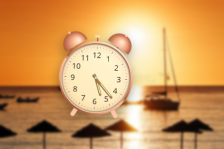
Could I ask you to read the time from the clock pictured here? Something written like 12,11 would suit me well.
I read 5,23
